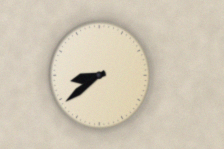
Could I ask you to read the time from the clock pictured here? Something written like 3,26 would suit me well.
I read 8,39
